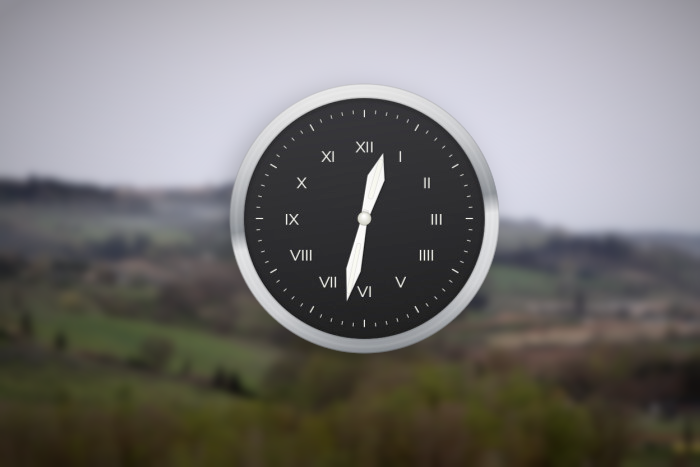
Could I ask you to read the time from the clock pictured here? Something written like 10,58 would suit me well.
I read 12,32
